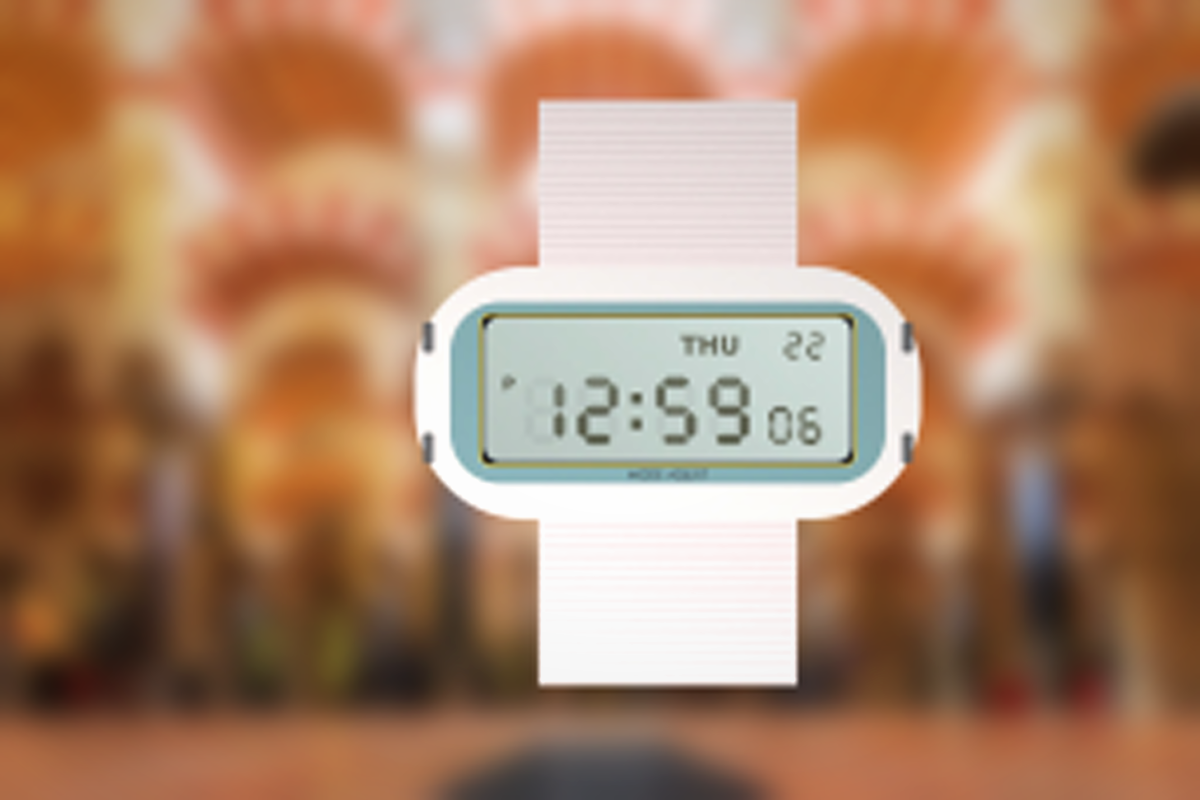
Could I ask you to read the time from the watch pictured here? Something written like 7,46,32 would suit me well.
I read 12,59,06
